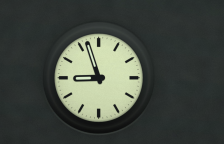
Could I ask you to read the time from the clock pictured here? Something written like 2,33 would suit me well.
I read 8,57
